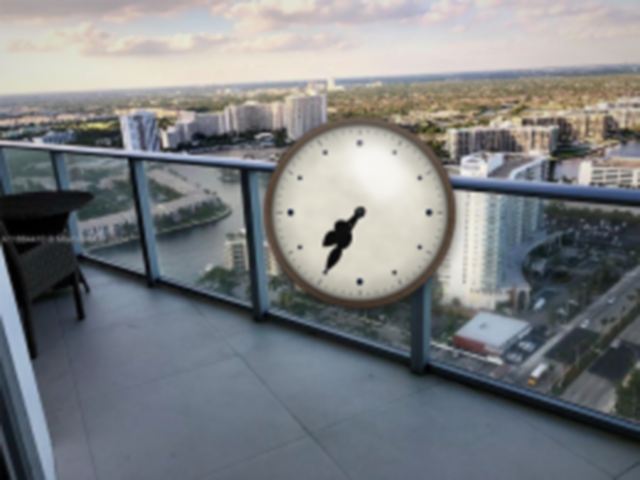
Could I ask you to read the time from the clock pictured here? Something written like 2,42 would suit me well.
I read 7,35
